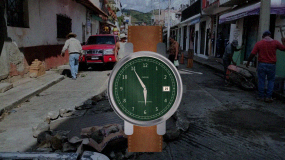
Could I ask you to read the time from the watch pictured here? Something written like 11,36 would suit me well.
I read 5,55
